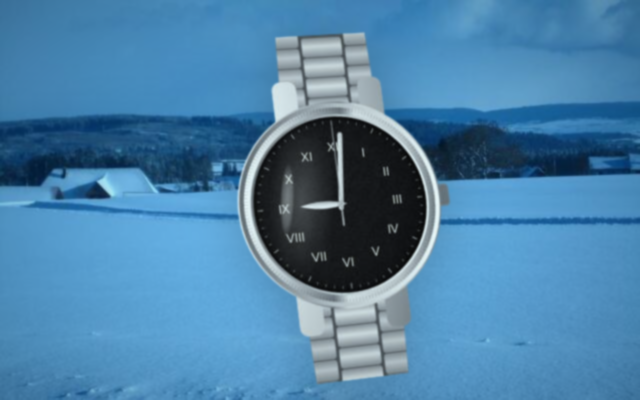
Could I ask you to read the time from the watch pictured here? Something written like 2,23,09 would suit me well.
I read 9,01,00
